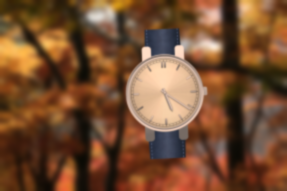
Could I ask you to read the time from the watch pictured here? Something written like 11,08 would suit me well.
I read 5,21
